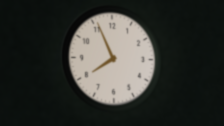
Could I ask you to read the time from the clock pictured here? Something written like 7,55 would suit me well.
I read 7,56
